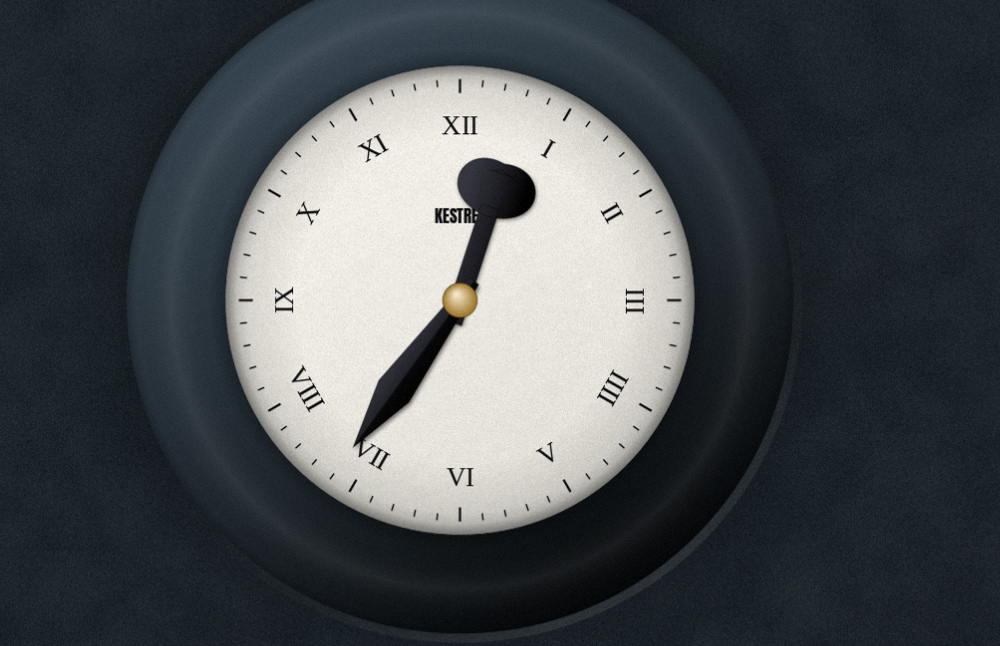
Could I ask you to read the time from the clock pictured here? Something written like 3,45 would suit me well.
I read 12,36
